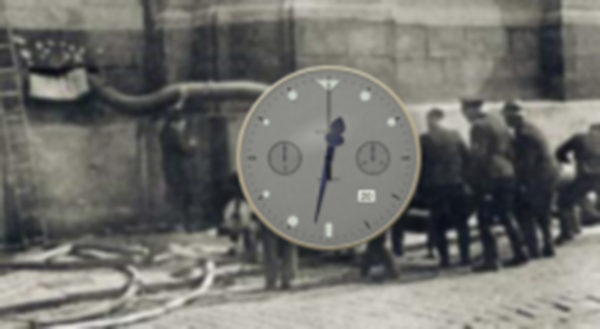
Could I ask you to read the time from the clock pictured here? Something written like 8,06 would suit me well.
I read 12,32
